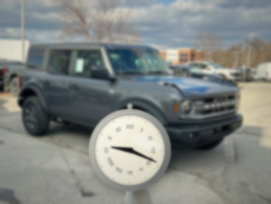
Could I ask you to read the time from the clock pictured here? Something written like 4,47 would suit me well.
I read 9,19
